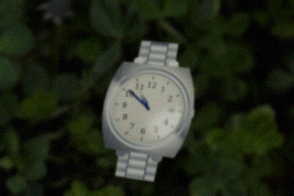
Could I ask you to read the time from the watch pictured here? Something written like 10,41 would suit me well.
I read 10,51
